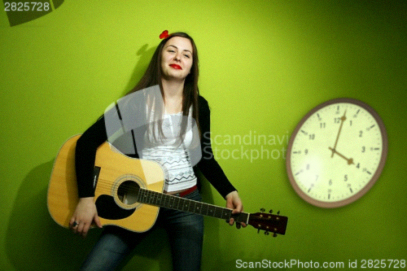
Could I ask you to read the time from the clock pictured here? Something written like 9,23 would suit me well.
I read 4,02
